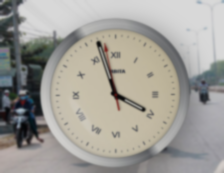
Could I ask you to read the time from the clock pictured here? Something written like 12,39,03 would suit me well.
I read 3,56,58
